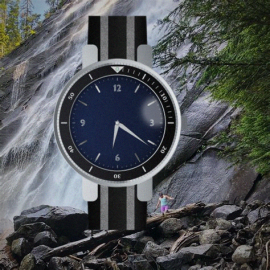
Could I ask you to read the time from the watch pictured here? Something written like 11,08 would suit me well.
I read 6,21
